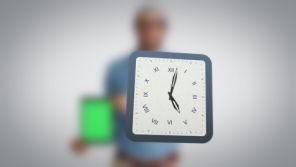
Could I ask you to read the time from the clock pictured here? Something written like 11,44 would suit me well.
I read 5,02
